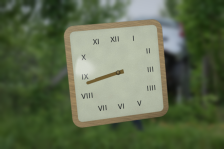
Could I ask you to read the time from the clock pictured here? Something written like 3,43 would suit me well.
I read 8,43
